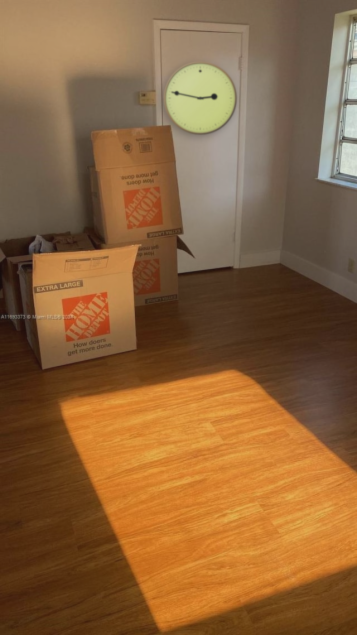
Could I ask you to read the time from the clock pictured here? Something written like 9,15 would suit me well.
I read 2,47
